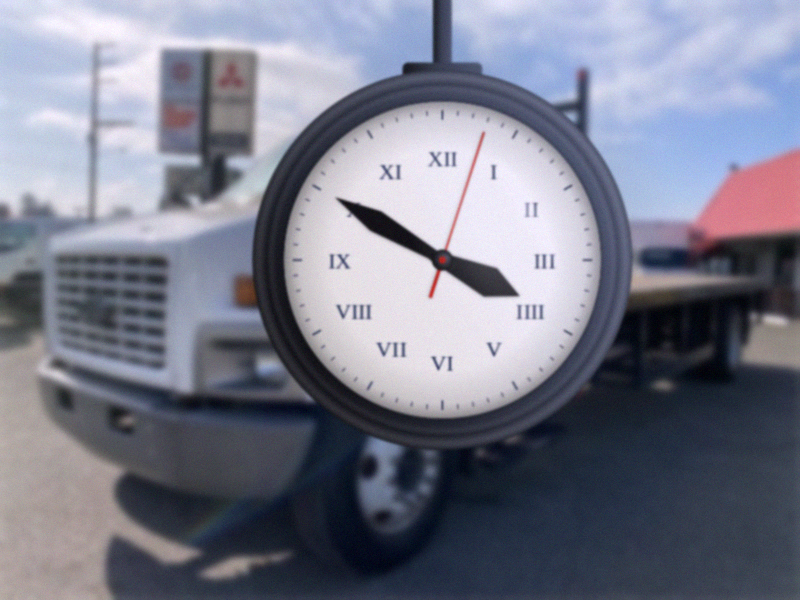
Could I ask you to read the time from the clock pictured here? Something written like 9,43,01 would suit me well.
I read 3,50,03
